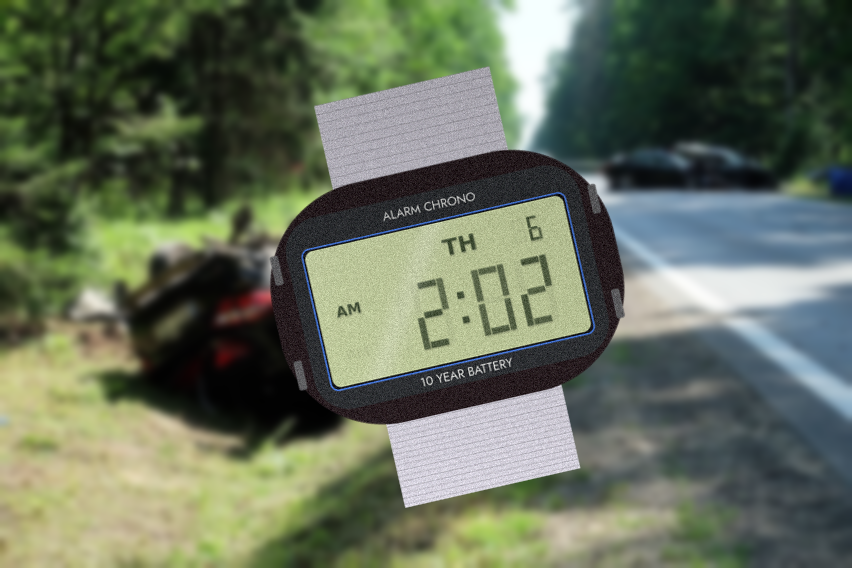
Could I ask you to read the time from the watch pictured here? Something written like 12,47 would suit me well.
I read 2,02
